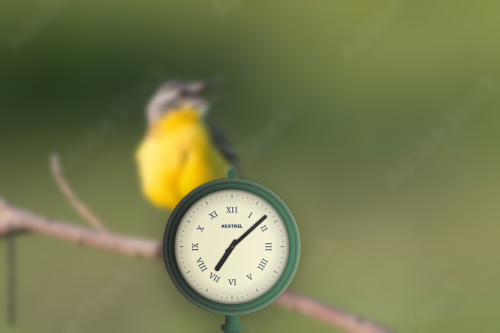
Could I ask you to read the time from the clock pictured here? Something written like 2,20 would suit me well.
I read 7,08
